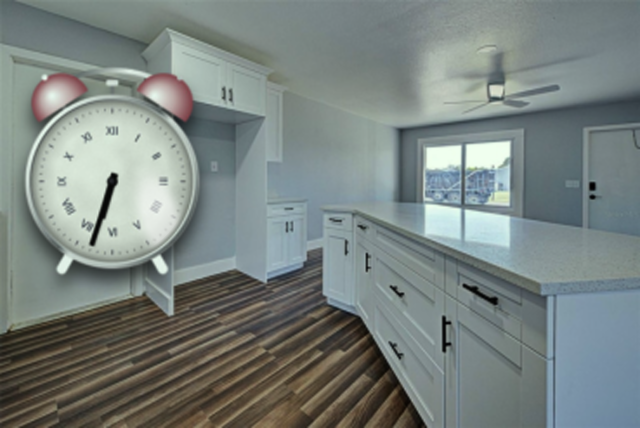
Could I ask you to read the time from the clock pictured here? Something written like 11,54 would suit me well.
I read 6,33
